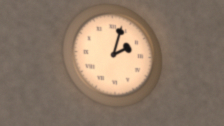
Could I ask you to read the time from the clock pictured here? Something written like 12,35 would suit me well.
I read 2,03
